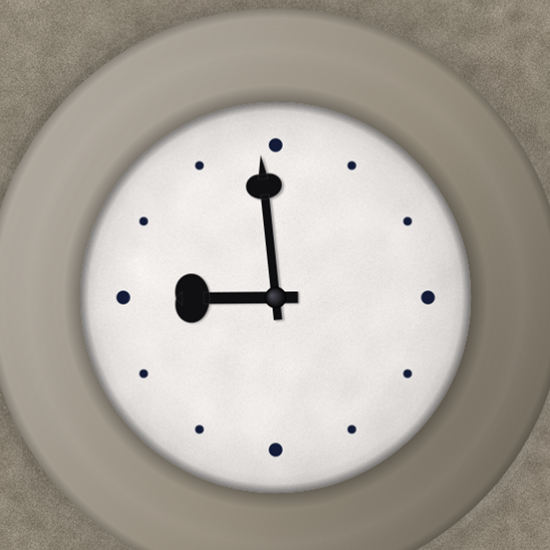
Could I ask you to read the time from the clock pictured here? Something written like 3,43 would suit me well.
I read 8,59
